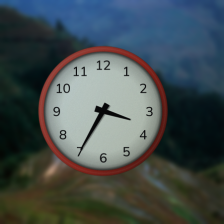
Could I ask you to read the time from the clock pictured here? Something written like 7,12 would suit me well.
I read 3,35
